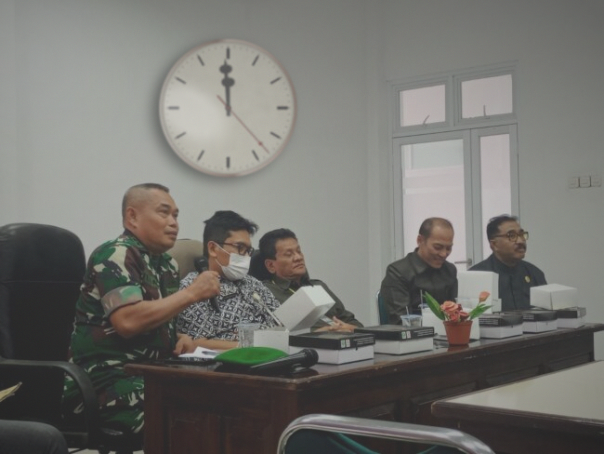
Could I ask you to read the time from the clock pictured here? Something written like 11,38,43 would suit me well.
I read 11,59,23
